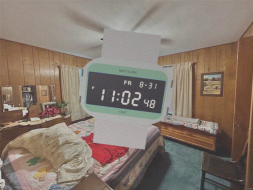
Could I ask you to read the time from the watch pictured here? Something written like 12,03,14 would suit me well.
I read 11,02,48
